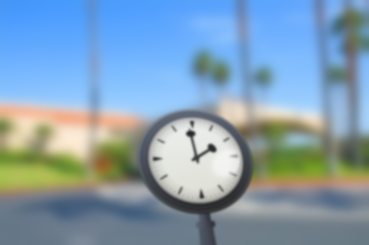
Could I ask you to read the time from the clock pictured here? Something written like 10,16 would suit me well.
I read 1,59
